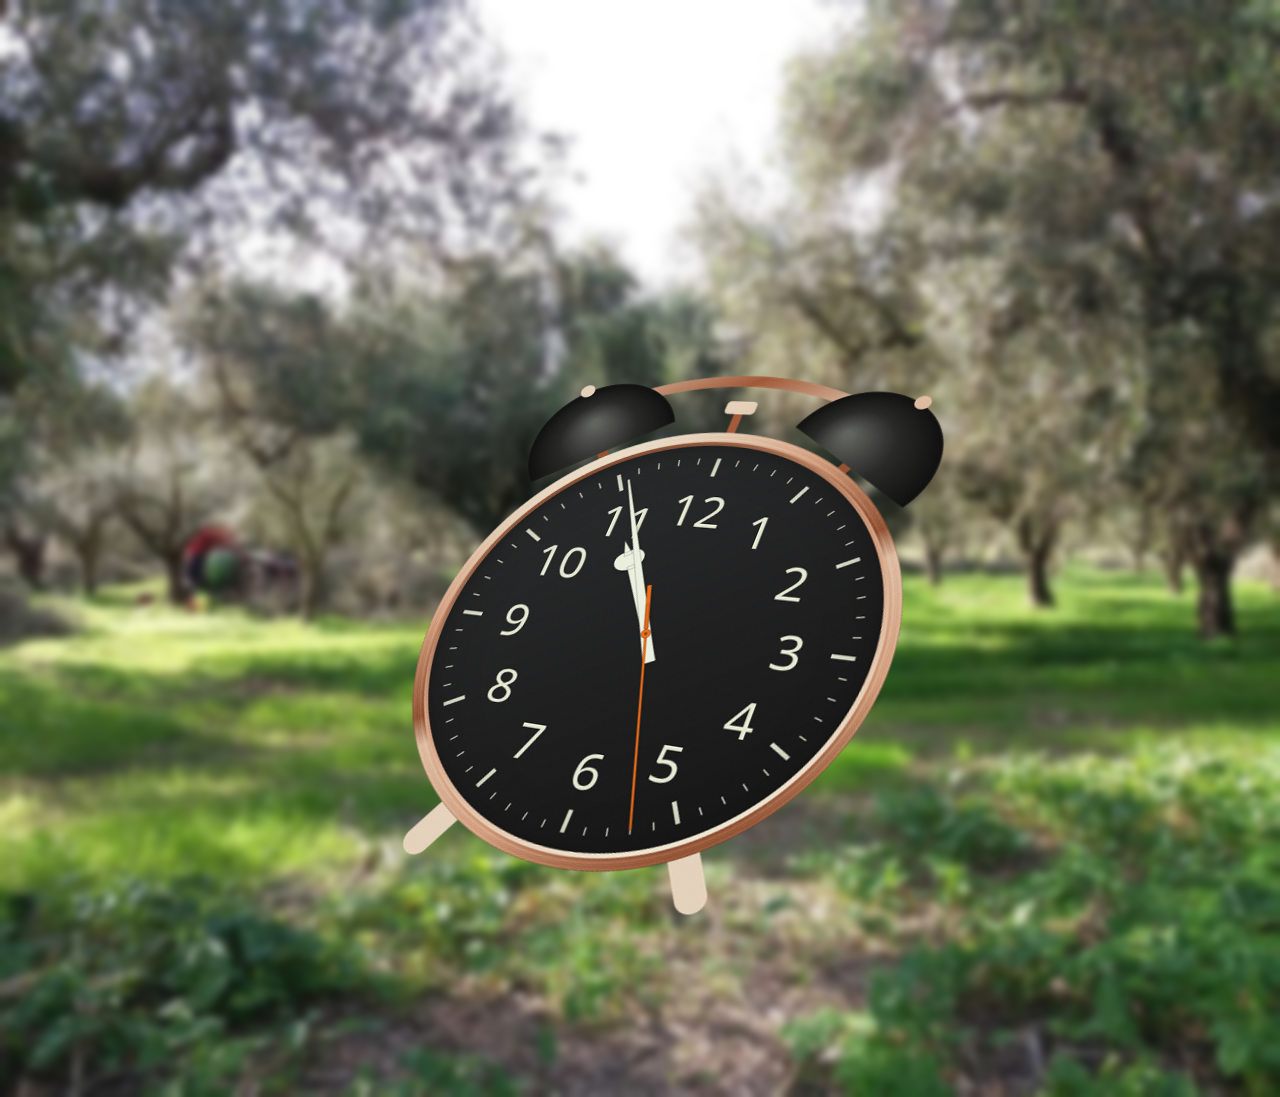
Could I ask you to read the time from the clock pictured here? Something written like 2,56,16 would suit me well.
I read 10,55,27
